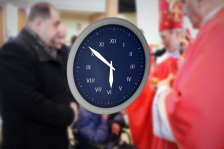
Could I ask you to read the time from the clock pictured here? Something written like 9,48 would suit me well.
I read 5,51
